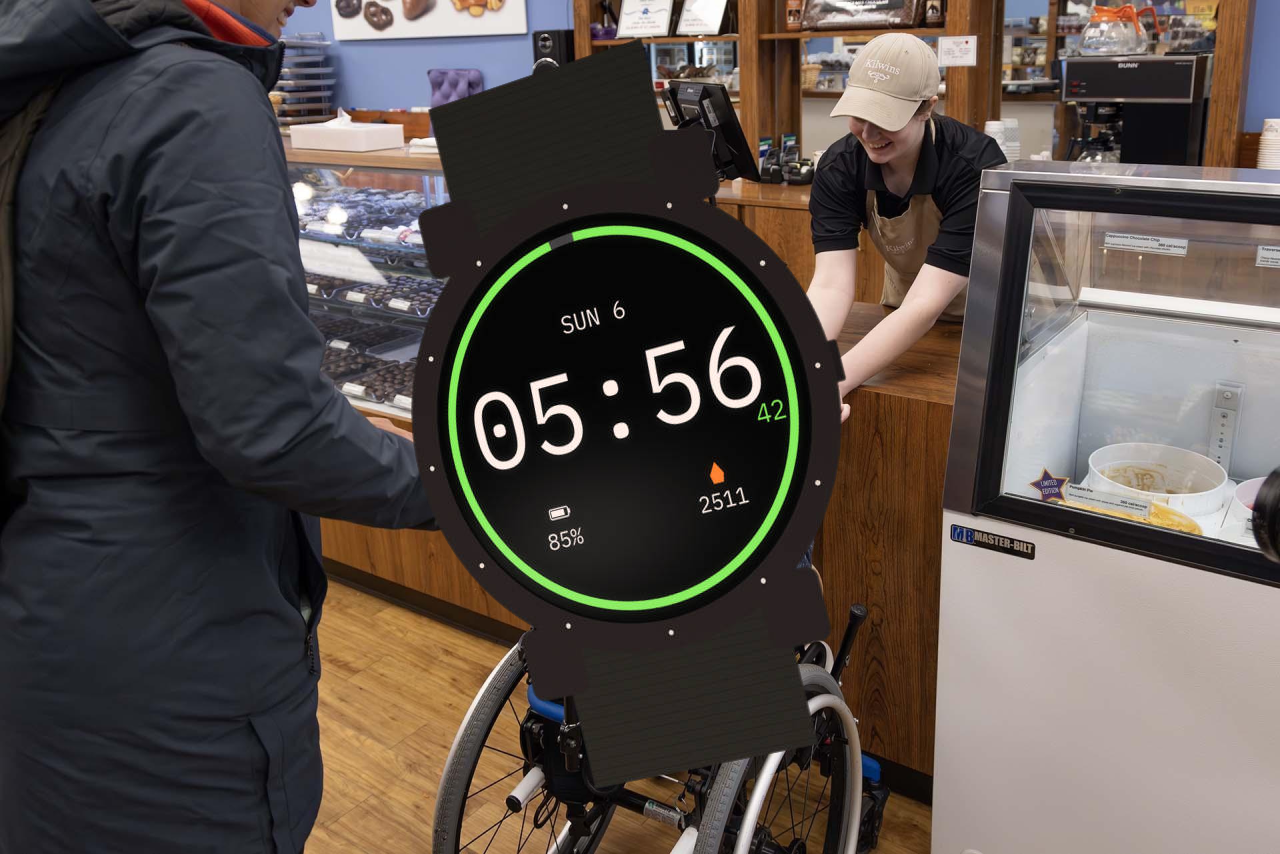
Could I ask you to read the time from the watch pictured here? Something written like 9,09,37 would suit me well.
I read 5,56,42
